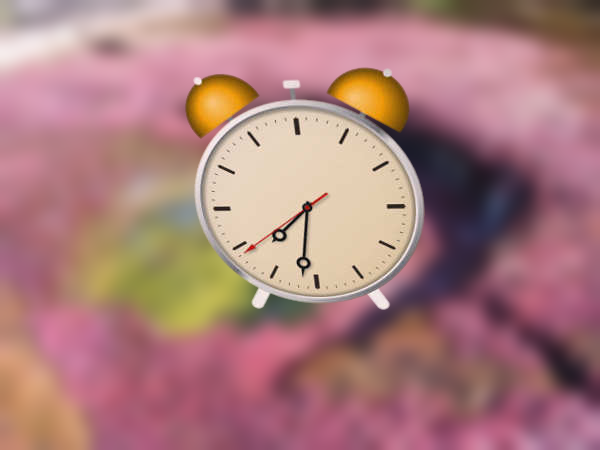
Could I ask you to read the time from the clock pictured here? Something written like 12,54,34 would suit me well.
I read 7,31,39
